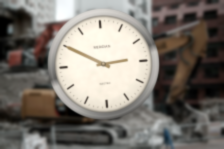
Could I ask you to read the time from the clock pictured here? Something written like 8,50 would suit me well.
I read 2,50
